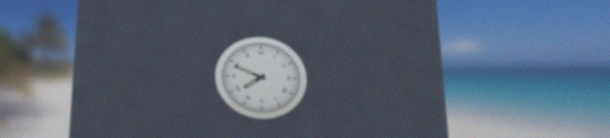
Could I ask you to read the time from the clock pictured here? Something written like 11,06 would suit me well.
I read 7,49
